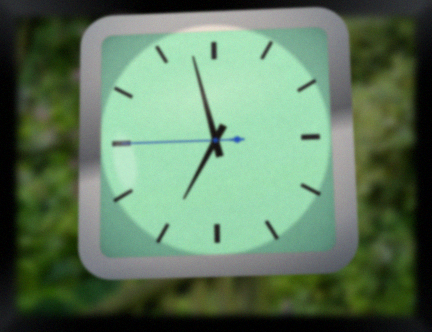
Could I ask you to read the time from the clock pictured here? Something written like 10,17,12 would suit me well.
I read 6,57,45
